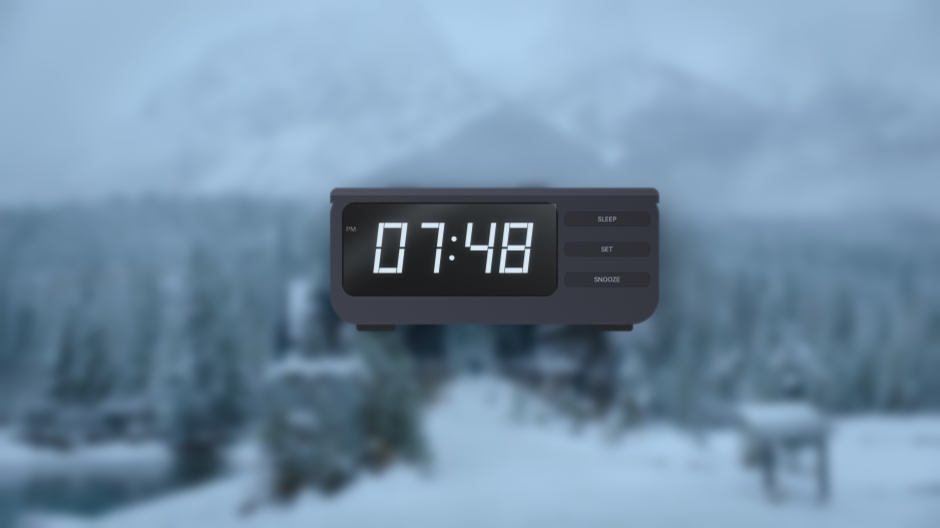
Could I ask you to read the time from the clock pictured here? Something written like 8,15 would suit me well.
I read 7,48
